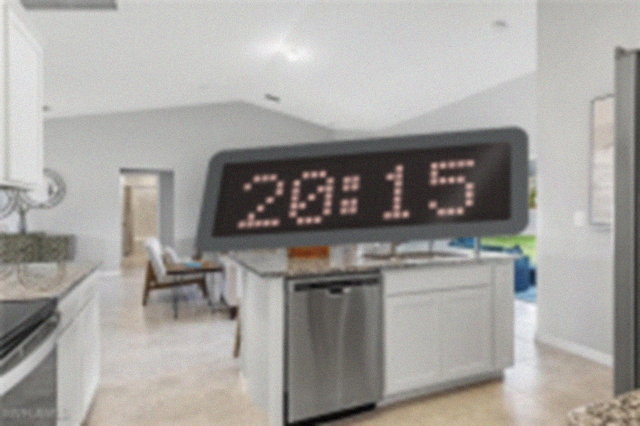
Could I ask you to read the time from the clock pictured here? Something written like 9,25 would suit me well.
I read 20,15
